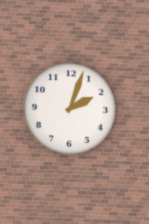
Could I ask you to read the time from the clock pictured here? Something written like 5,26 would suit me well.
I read 2,03
